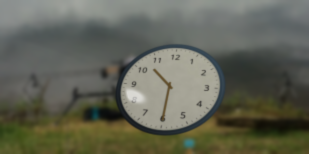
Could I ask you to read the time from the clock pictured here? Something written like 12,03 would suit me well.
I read 10,30
